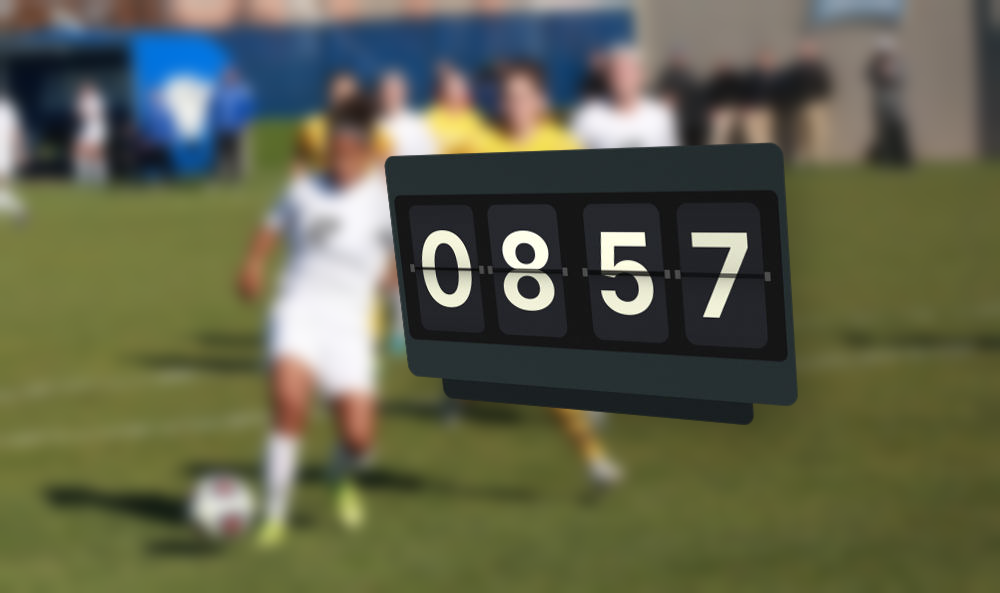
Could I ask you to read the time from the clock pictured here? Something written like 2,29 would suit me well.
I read 8,57
